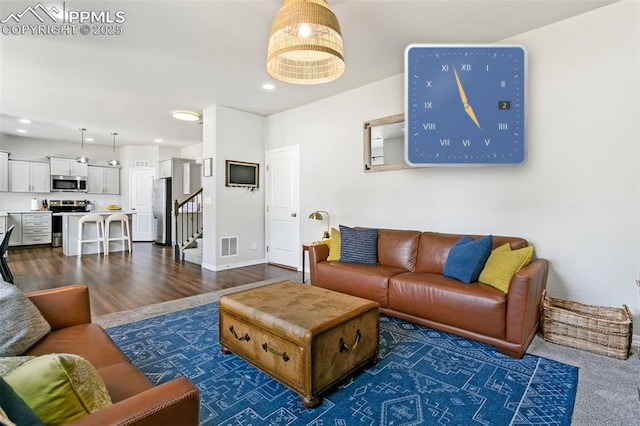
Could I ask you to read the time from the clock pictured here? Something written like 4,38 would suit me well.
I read 4,57
